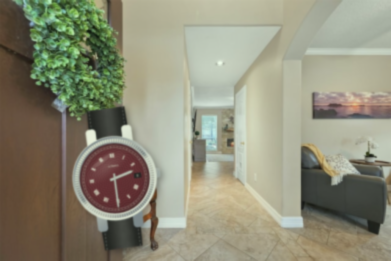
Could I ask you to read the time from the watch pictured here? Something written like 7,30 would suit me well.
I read 2,30
